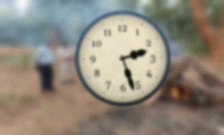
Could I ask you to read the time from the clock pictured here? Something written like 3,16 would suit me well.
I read 2,27
